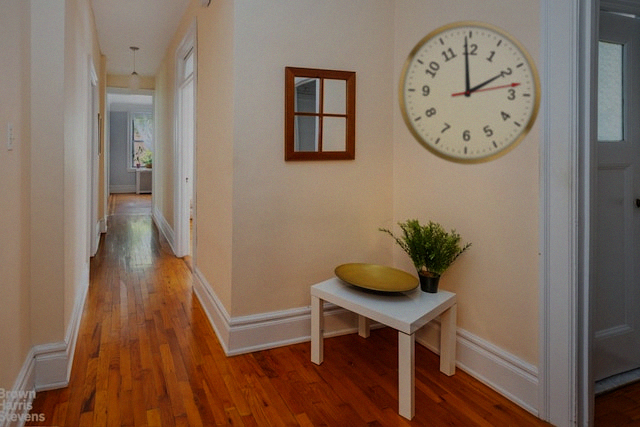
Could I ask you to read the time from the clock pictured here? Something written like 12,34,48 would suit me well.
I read 1,59,13
